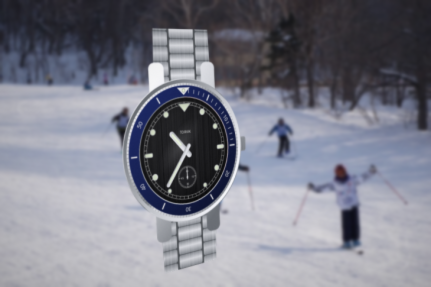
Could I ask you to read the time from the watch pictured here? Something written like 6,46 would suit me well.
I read 10,36
